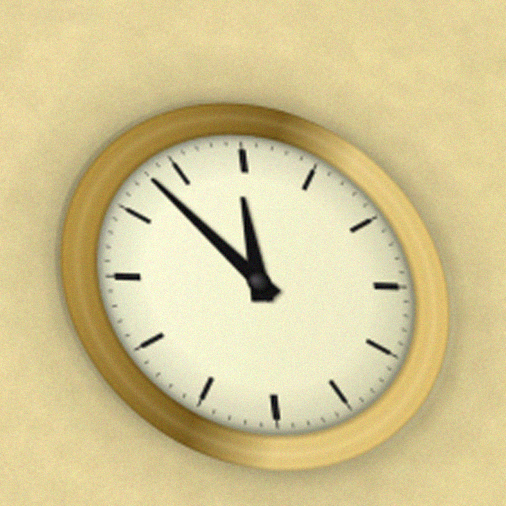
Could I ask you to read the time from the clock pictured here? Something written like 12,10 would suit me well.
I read 11,53
